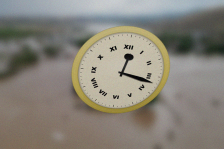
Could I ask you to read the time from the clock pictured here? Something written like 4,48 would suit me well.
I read 12,17
